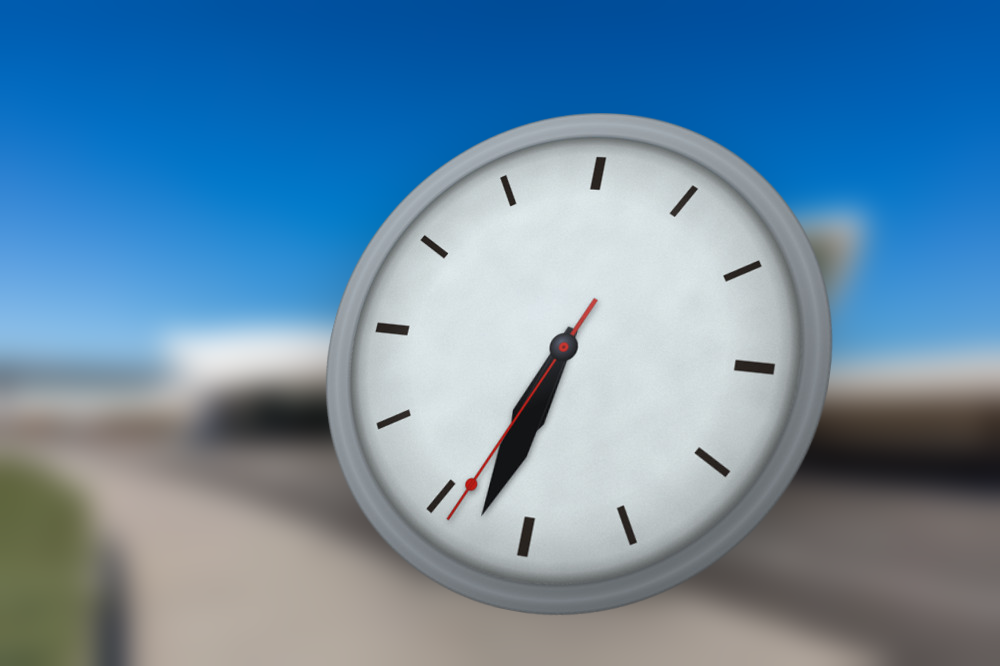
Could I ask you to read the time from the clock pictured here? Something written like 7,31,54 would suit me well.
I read 6,32,34
